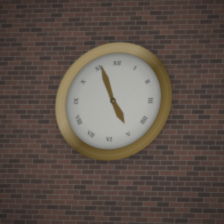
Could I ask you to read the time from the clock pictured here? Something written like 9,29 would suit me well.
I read 4,56
